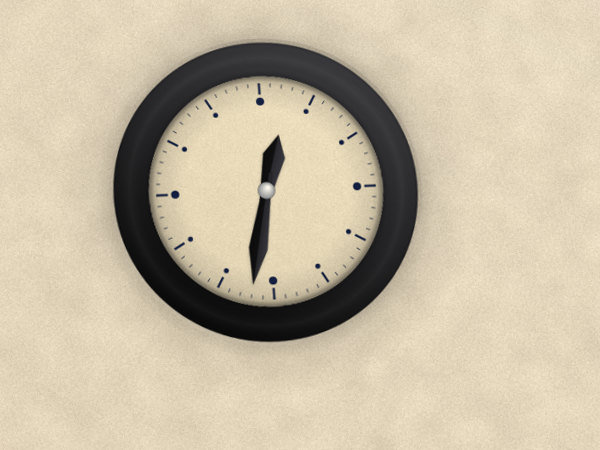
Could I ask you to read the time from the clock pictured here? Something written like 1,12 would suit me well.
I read 12,32
